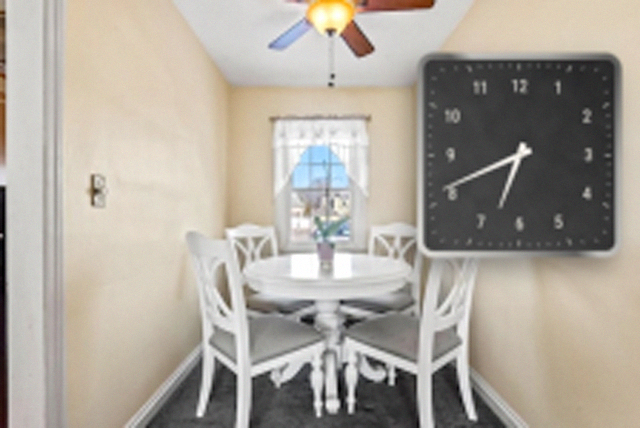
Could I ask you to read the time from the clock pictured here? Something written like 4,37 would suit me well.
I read 6,41
